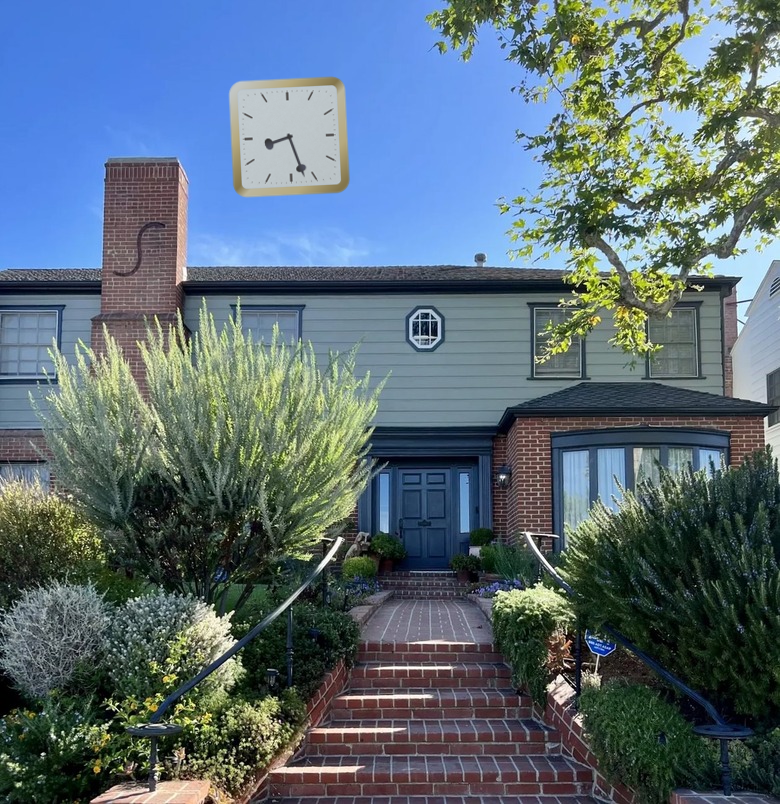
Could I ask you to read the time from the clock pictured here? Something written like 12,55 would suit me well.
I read 8,27
